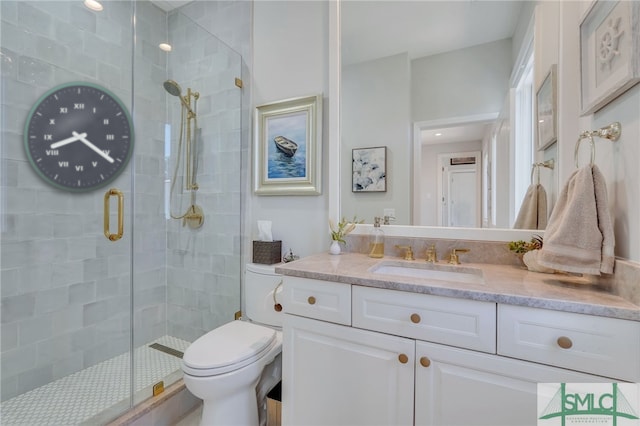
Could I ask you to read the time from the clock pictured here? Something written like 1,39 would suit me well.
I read 8,21
